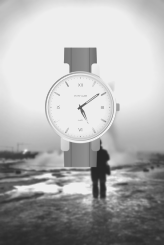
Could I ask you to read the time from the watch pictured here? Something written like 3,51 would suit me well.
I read 5,09
